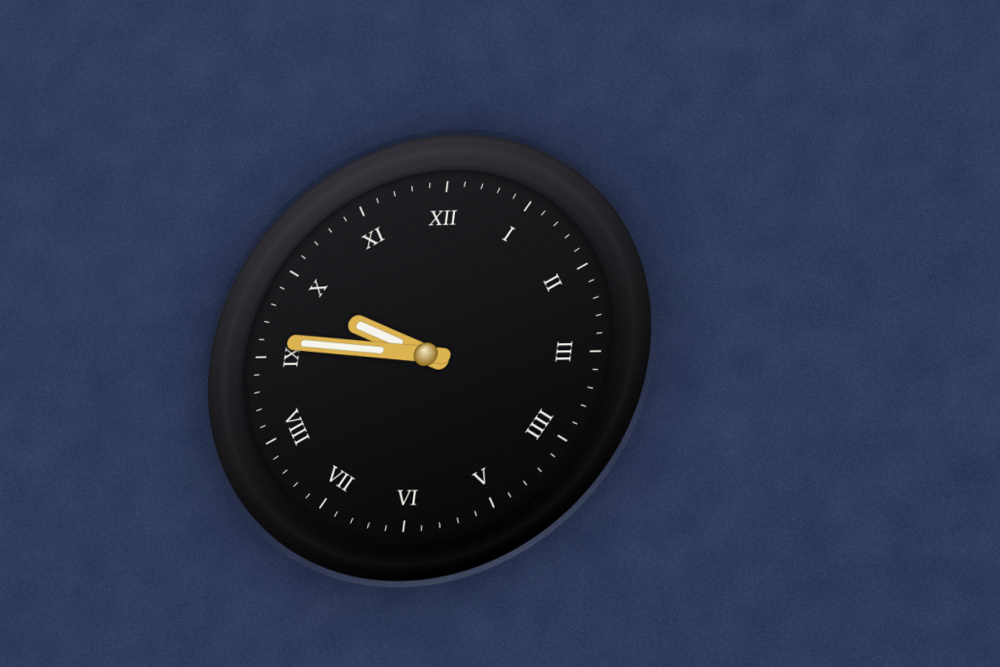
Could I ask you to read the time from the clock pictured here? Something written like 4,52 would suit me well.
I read 9,46
